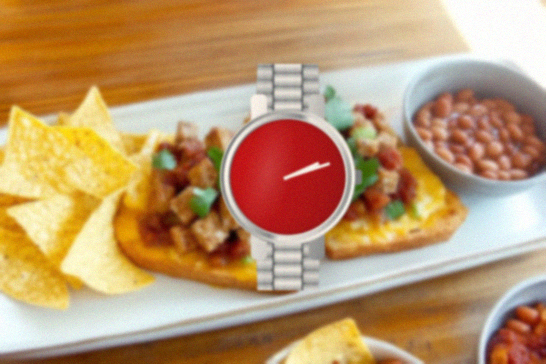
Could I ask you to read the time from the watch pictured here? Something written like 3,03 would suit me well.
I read 2,12
